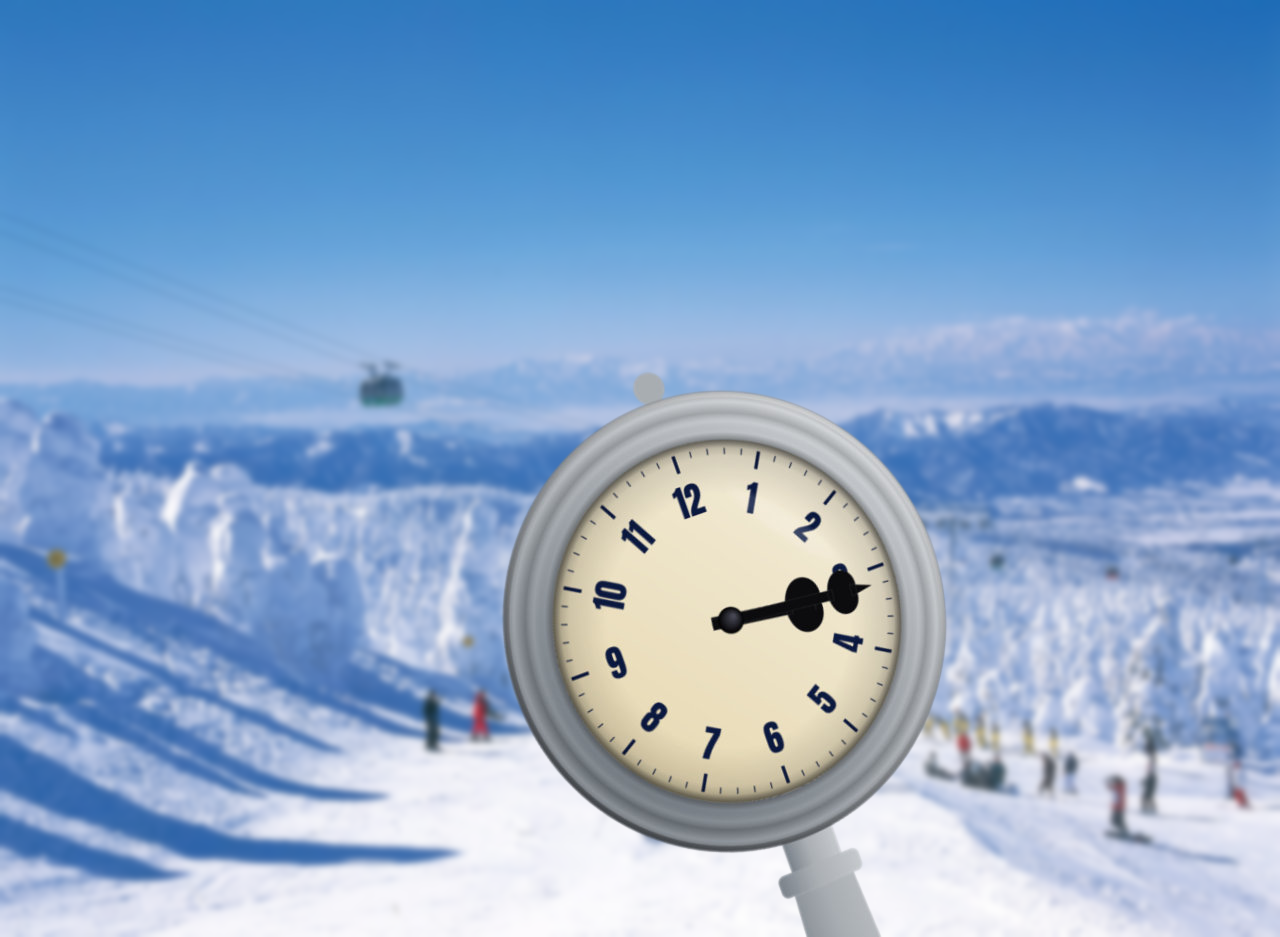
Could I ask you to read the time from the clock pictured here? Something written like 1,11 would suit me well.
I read 3,16
